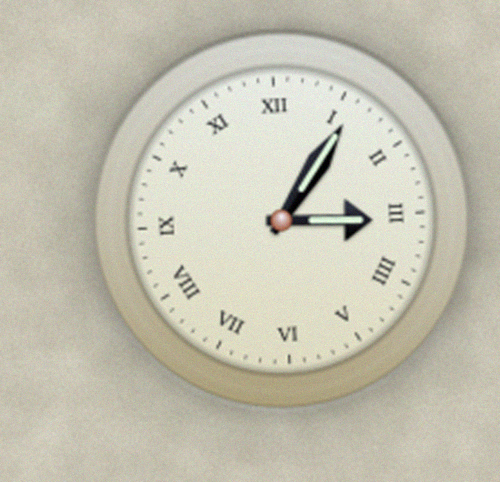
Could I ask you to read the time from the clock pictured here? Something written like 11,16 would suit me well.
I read 3,06
